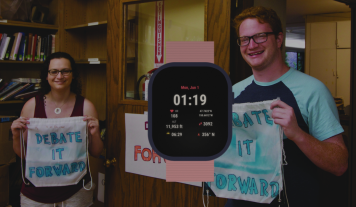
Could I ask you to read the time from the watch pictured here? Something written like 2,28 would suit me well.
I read 1,19
